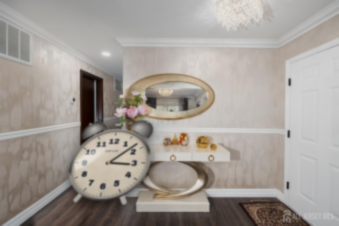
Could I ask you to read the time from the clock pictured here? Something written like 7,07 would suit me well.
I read 3,08
